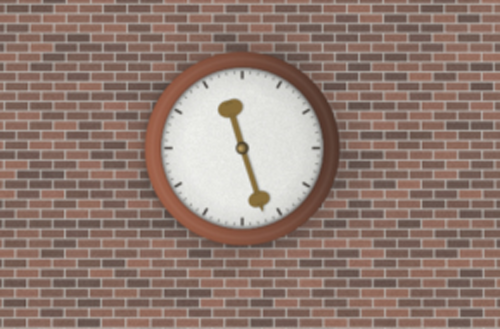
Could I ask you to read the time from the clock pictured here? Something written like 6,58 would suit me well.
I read 11,27
